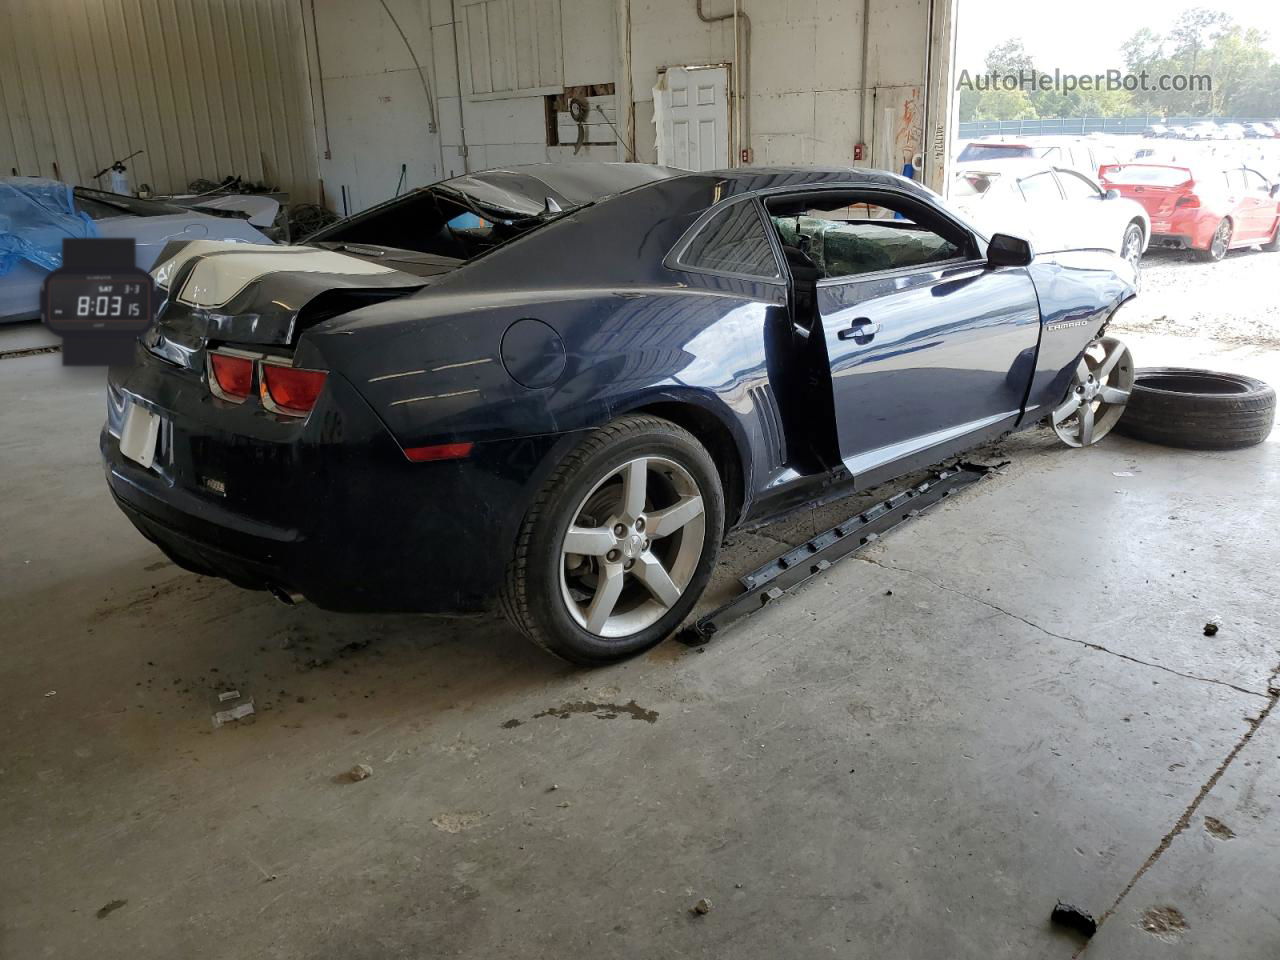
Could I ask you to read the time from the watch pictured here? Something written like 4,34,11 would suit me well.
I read 8,03,15
